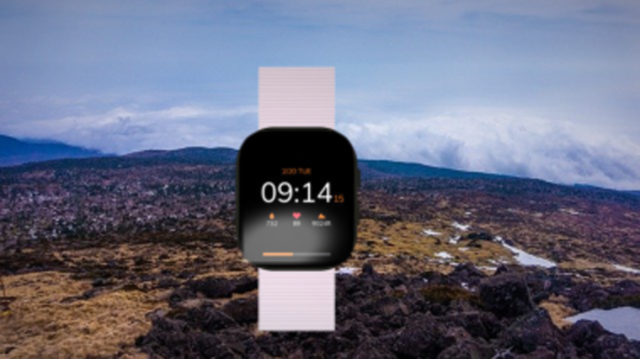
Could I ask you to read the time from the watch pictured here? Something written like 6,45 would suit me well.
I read 9,14
